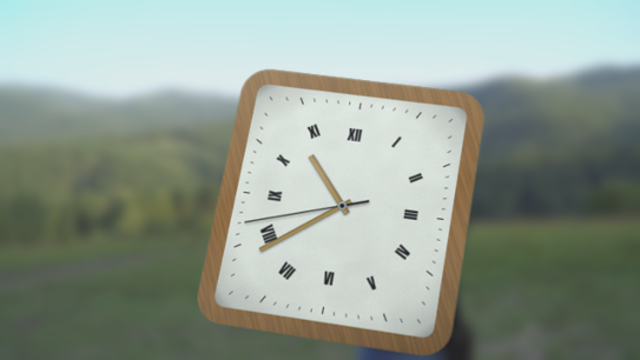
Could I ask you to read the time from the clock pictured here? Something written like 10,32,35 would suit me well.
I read 10,38,42
